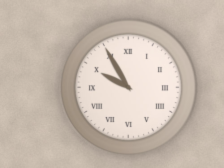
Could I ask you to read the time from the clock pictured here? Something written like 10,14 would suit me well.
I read 9,55
